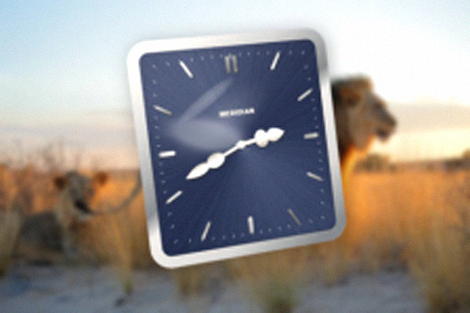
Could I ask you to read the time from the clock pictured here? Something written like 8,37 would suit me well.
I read 2,41
